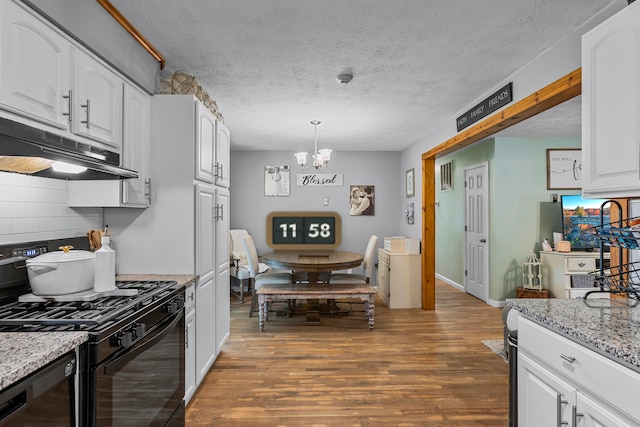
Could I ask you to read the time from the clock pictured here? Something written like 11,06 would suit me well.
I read 11,58
